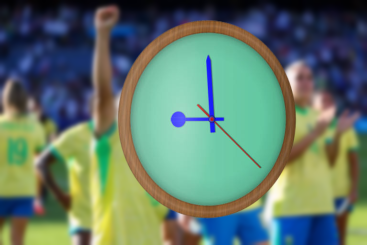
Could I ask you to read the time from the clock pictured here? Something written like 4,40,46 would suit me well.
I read 8,59,22
